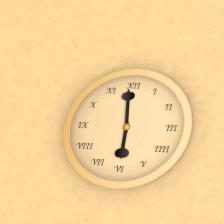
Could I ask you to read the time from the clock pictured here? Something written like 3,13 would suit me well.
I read 5,59
